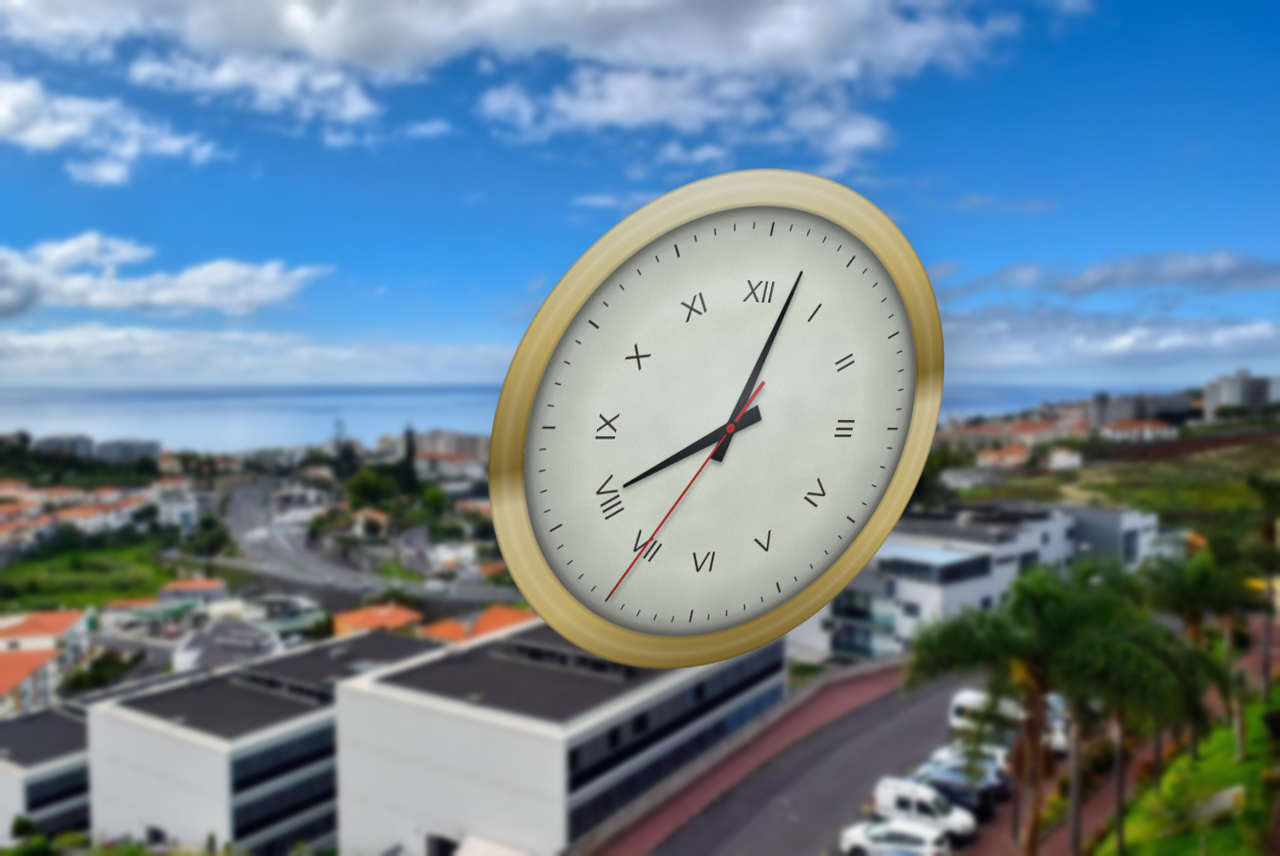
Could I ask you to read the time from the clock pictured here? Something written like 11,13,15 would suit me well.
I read 8,02,35
